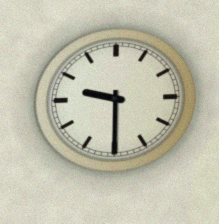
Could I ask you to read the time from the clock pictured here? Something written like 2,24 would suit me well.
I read 9,30
